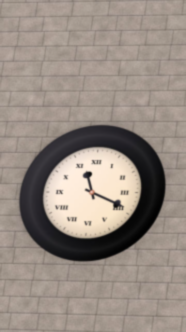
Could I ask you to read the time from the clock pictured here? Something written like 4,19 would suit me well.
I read 11,19
